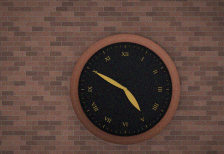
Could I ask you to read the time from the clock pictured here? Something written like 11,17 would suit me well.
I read 4,50
